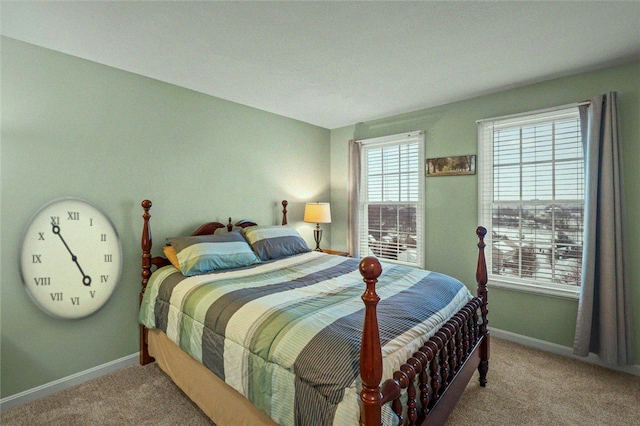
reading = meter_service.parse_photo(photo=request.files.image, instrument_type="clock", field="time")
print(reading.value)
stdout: 4:54
